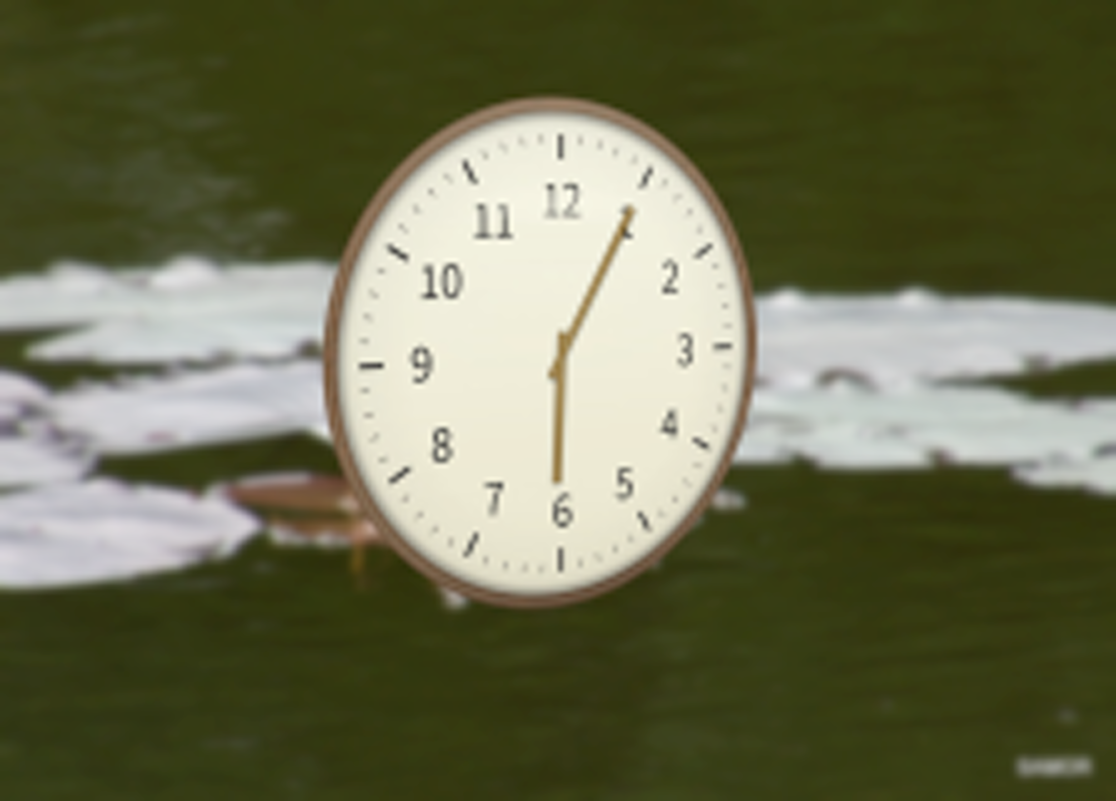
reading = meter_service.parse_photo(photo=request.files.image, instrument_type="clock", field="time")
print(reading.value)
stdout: 6:05
